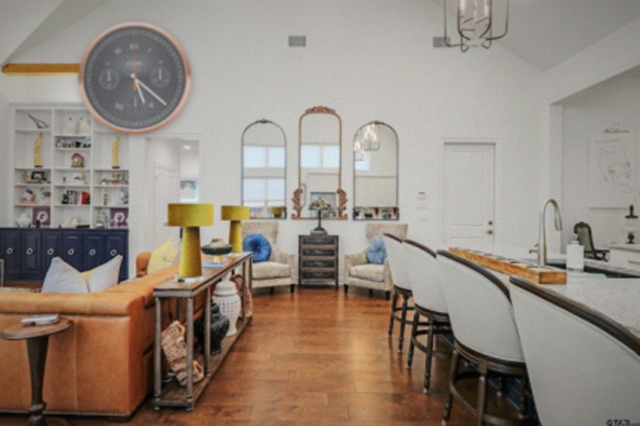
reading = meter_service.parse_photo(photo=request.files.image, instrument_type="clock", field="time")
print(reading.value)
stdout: 5:22
